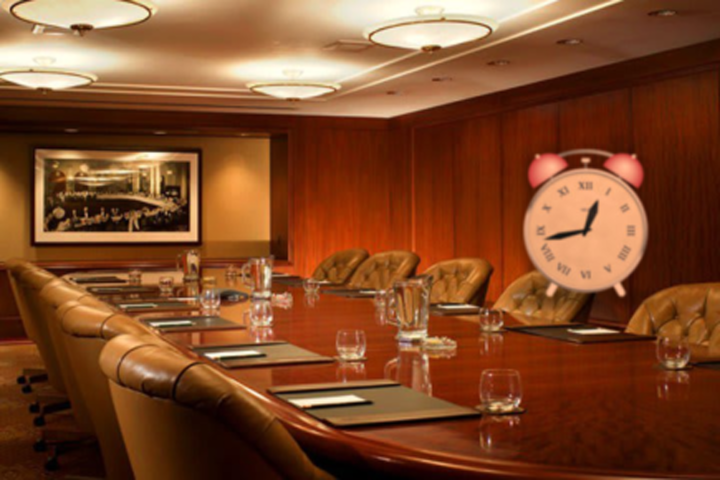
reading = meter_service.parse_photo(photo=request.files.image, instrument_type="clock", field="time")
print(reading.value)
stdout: 12:43
